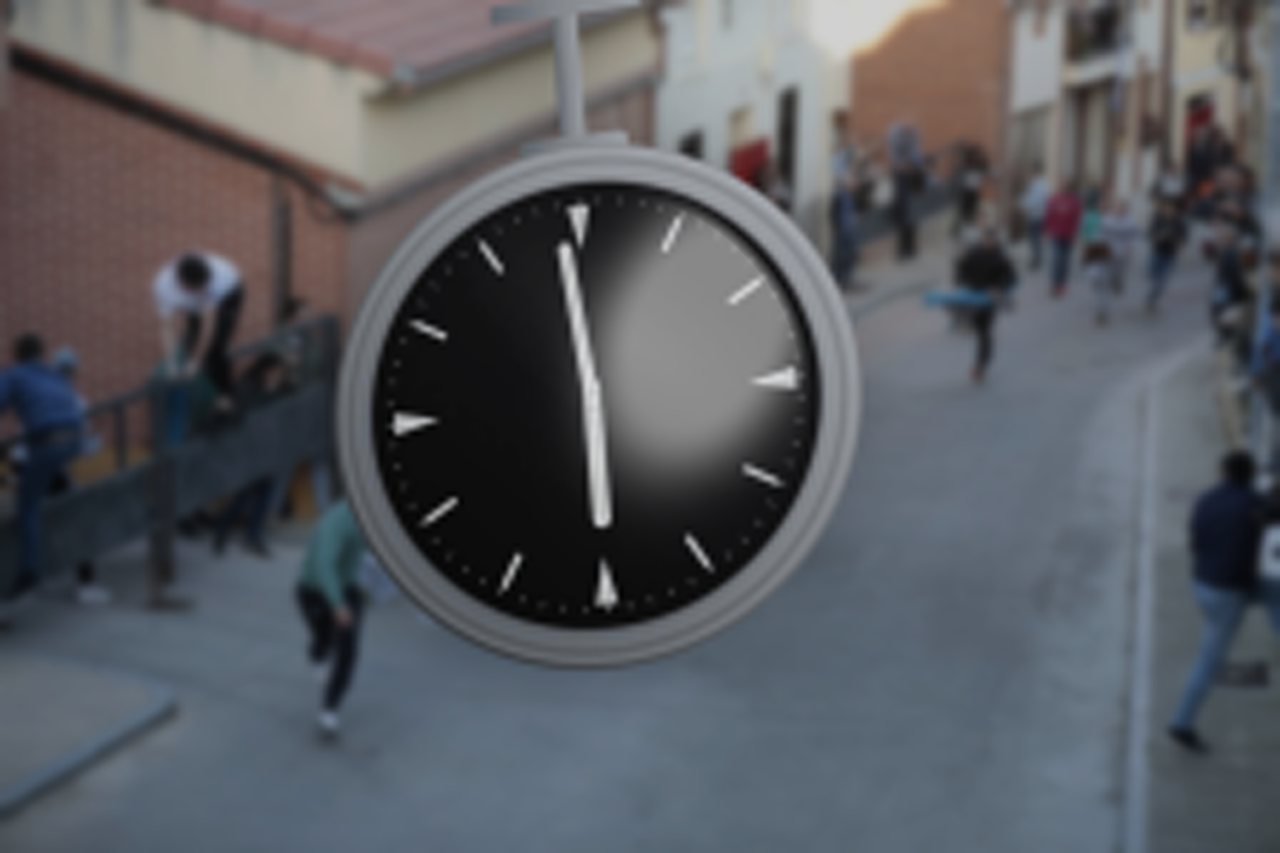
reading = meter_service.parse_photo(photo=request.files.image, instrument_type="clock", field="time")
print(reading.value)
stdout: 5:59
